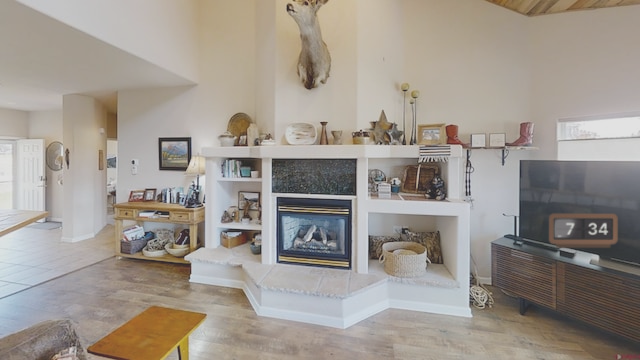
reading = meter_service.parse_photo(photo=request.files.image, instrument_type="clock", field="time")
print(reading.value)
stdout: 7:34
